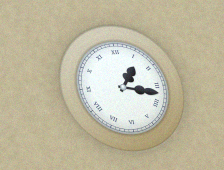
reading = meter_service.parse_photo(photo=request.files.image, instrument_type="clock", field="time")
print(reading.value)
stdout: 1:17
